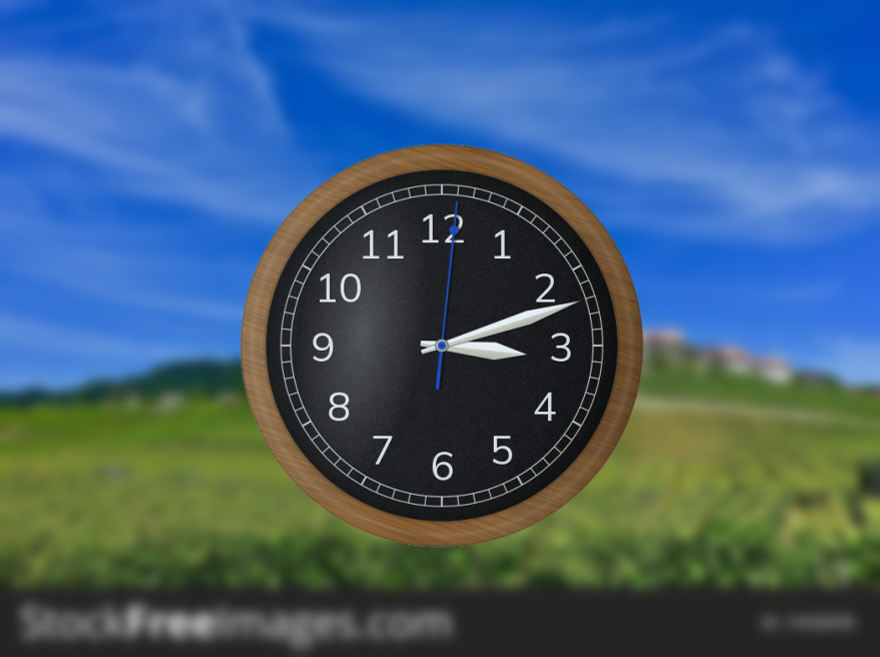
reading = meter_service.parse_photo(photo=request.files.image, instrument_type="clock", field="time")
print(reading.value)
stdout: 3:12:01
